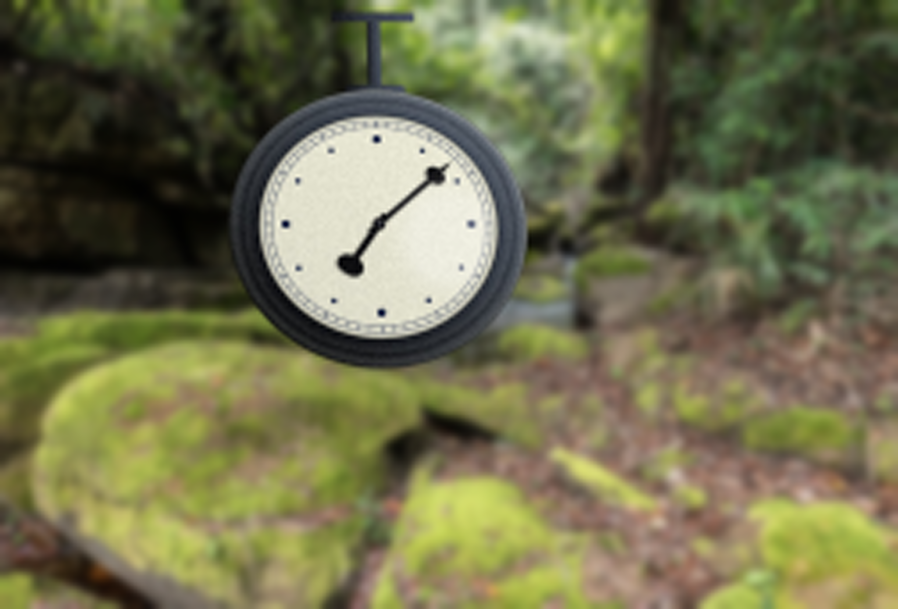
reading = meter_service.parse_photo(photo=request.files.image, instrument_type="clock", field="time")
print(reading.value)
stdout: 7:08
